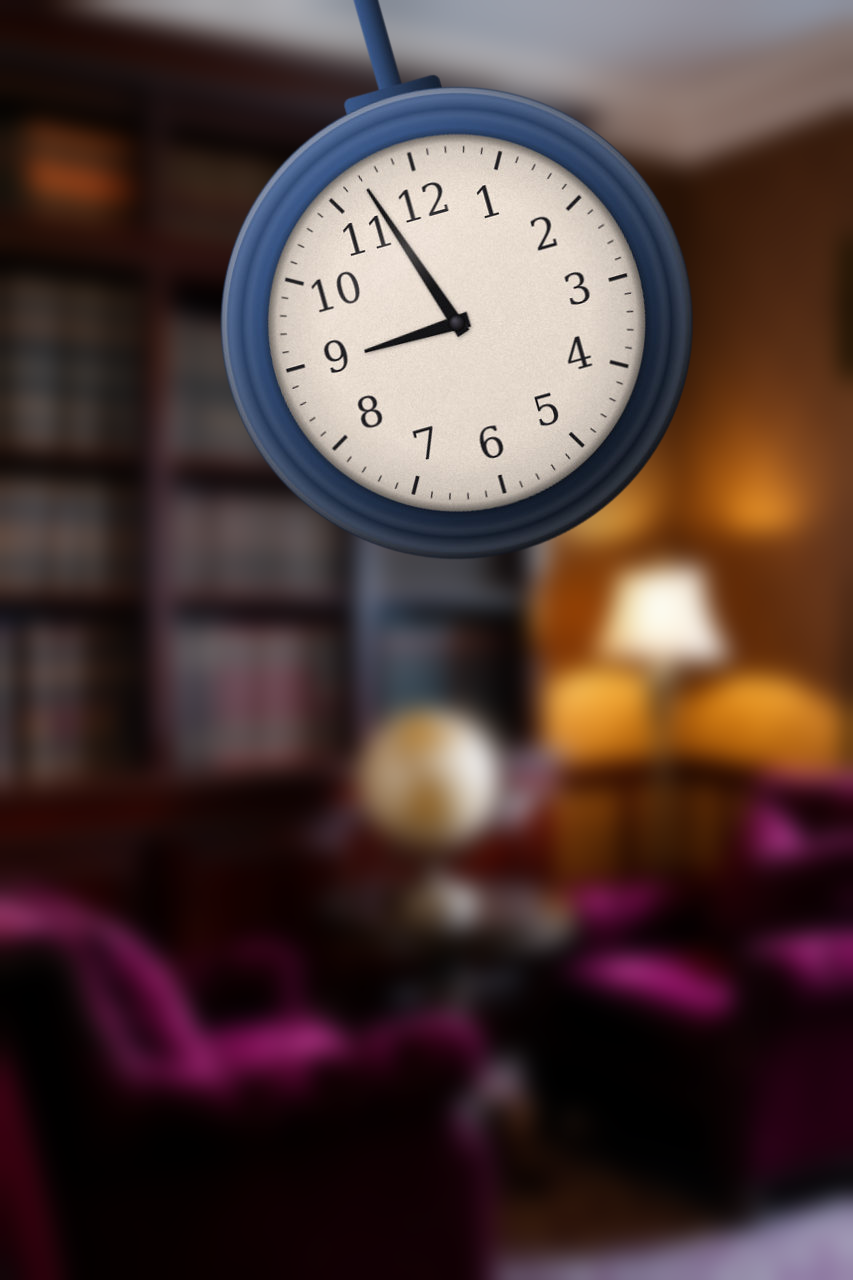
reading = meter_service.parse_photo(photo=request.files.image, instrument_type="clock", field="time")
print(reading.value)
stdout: 8:57
